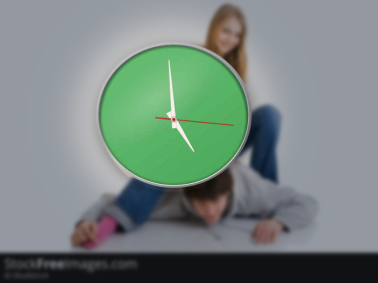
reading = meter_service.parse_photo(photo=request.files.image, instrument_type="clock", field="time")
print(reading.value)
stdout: 4:59:16
